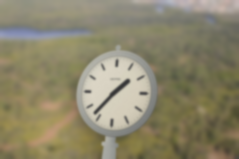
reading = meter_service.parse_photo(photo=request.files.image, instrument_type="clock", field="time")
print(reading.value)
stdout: 1:37
